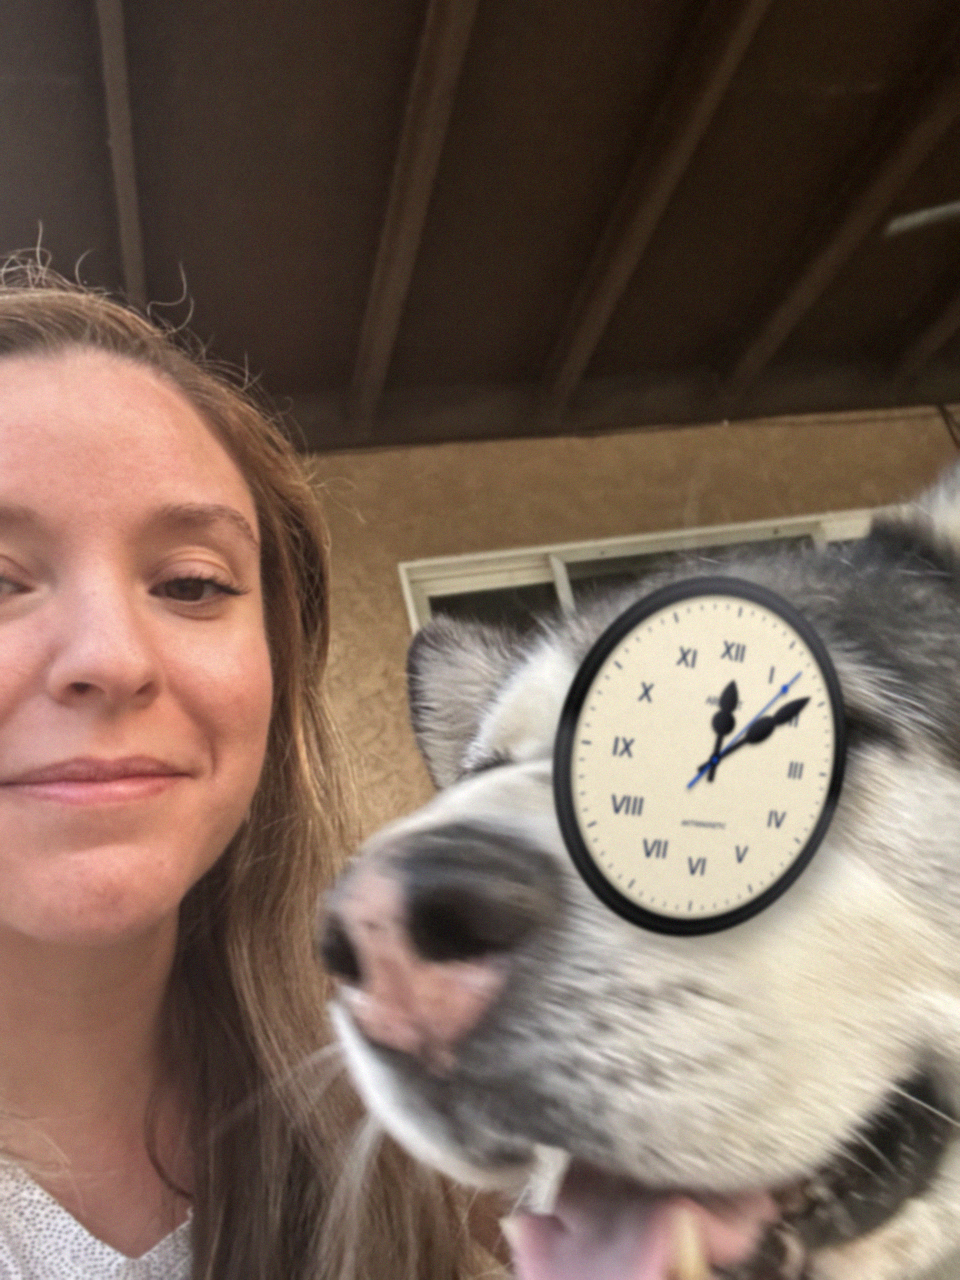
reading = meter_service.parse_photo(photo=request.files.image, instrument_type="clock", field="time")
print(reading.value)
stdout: 12:09:07
